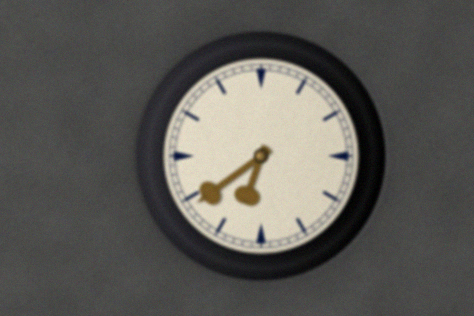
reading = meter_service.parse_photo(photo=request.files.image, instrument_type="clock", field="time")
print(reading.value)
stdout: 6:39
